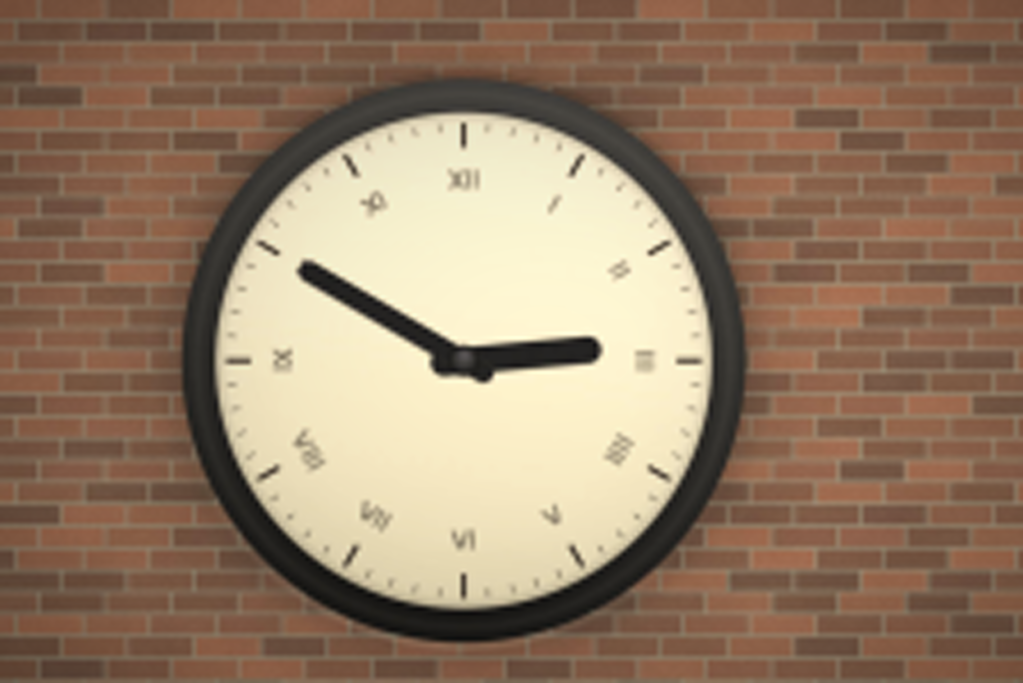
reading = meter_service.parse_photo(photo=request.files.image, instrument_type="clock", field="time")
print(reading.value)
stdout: 2:50
